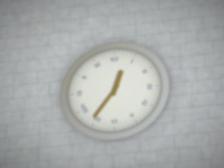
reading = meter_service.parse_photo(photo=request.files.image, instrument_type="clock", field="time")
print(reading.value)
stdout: 12:36
